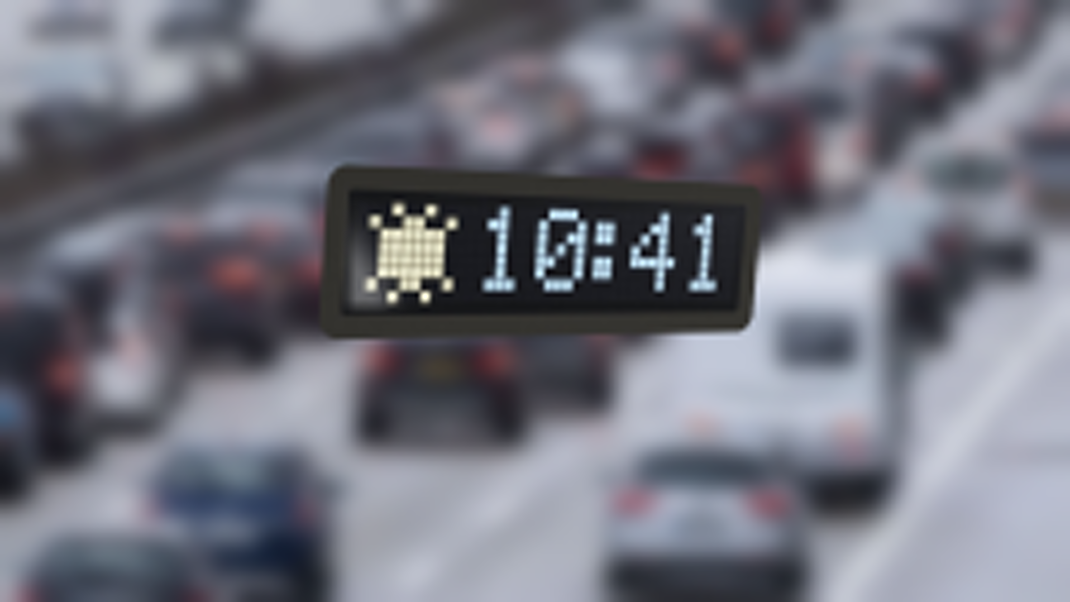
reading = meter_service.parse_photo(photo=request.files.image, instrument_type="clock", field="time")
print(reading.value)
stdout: 10:41
